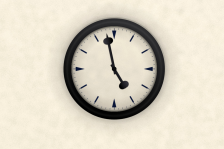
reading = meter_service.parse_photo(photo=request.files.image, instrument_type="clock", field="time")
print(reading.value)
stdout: 4:58
